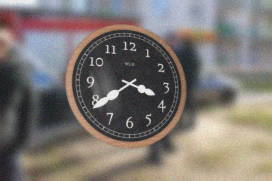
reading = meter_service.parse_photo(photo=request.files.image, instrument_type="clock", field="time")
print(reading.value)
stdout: 3:39
